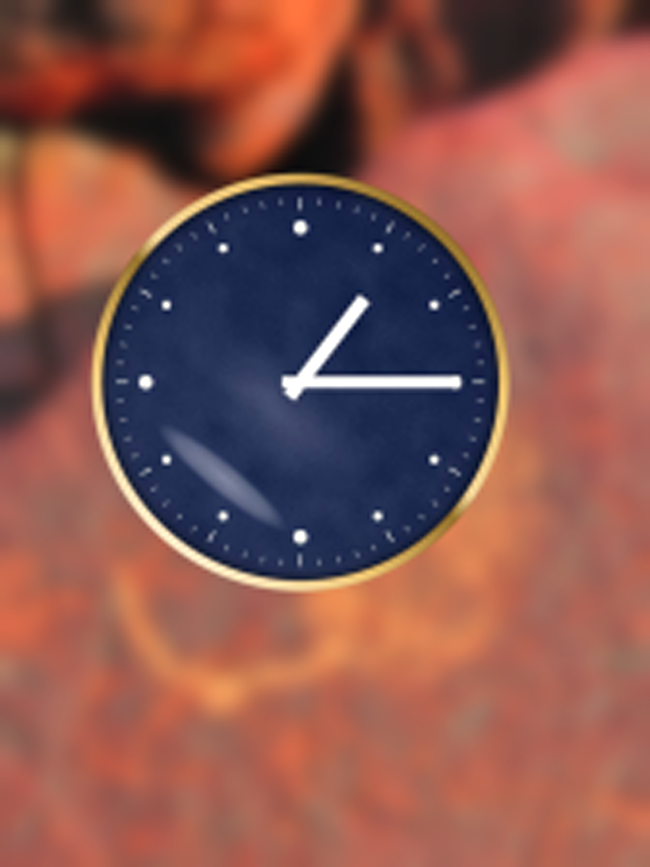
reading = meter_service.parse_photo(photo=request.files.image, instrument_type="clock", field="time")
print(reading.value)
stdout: 1:15
